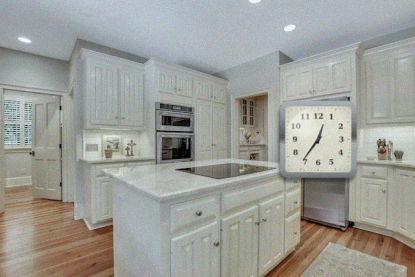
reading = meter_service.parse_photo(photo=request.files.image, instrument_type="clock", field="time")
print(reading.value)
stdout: 12:36
